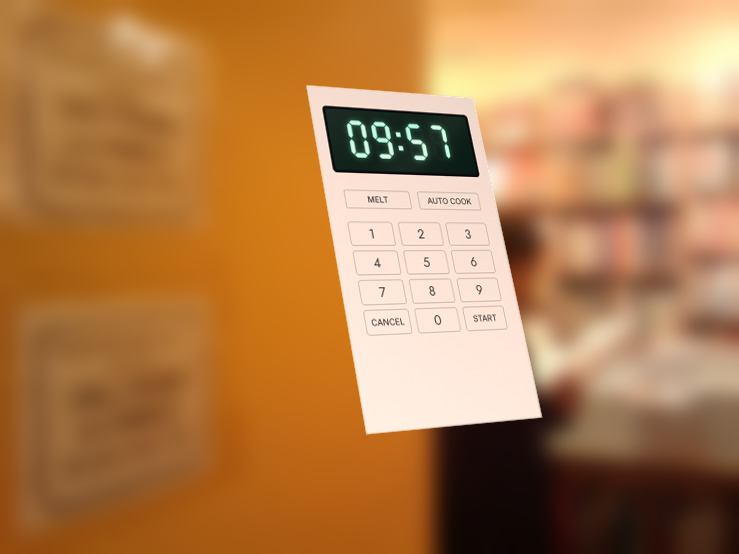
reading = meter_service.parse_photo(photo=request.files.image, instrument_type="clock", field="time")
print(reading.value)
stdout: 9:57
